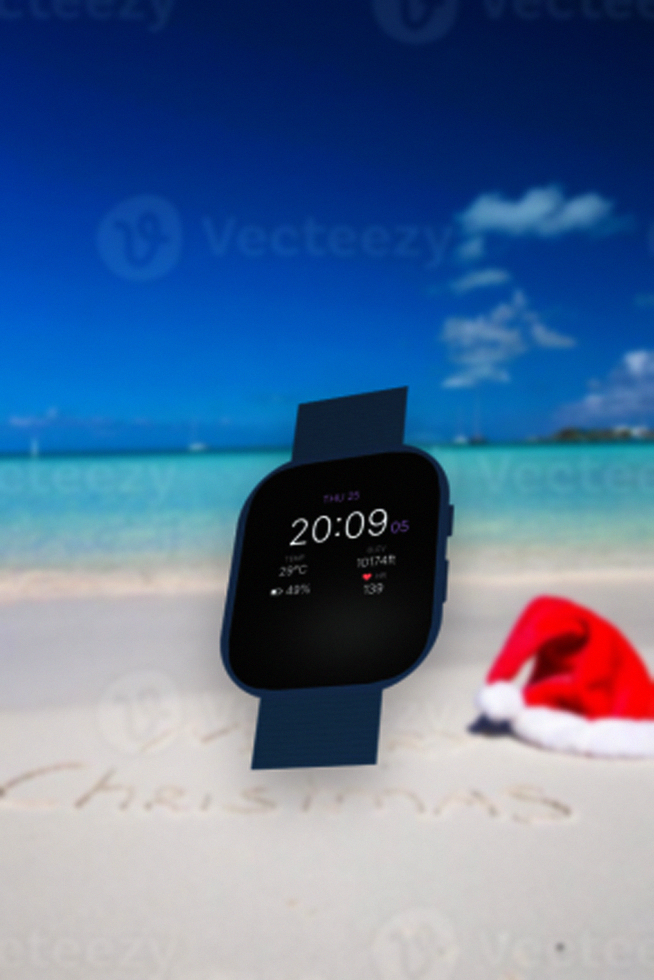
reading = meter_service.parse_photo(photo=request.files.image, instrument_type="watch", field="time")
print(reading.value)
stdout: 20:09
